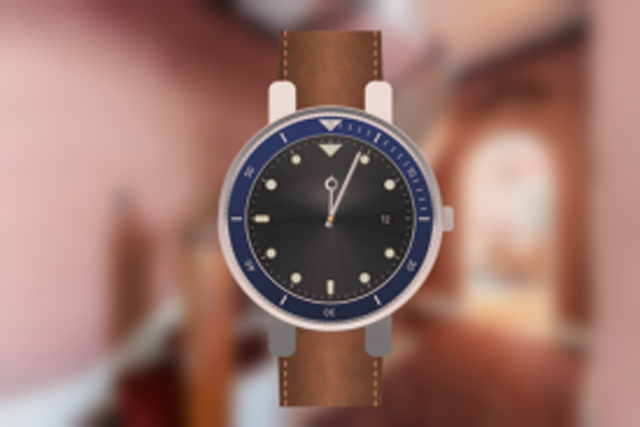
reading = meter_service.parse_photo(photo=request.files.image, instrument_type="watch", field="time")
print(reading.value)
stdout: 12:04
